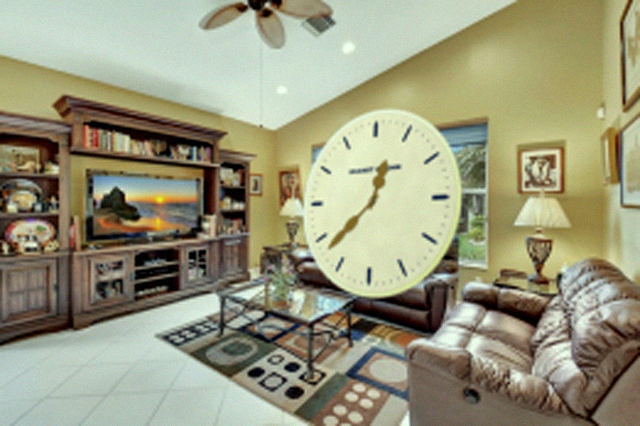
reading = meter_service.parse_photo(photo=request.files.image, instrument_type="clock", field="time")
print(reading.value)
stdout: 12:38
